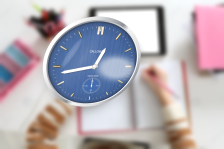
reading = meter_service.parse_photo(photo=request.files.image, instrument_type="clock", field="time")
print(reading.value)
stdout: 12:43
